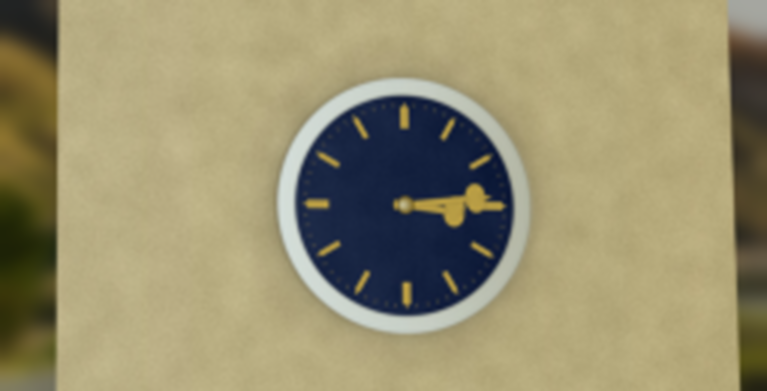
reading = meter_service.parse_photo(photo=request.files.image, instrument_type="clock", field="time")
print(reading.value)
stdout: 3:14
